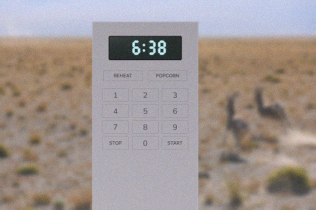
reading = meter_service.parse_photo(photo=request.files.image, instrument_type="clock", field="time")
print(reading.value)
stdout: 6:38
